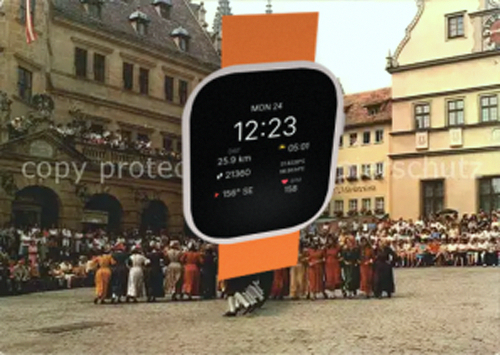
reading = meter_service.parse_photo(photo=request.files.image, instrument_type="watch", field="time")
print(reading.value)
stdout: 12:23
